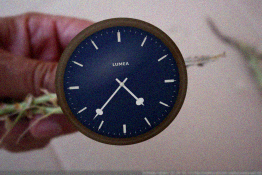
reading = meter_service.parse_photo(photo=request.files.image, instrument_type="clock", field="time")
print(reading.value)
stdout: 4:37
